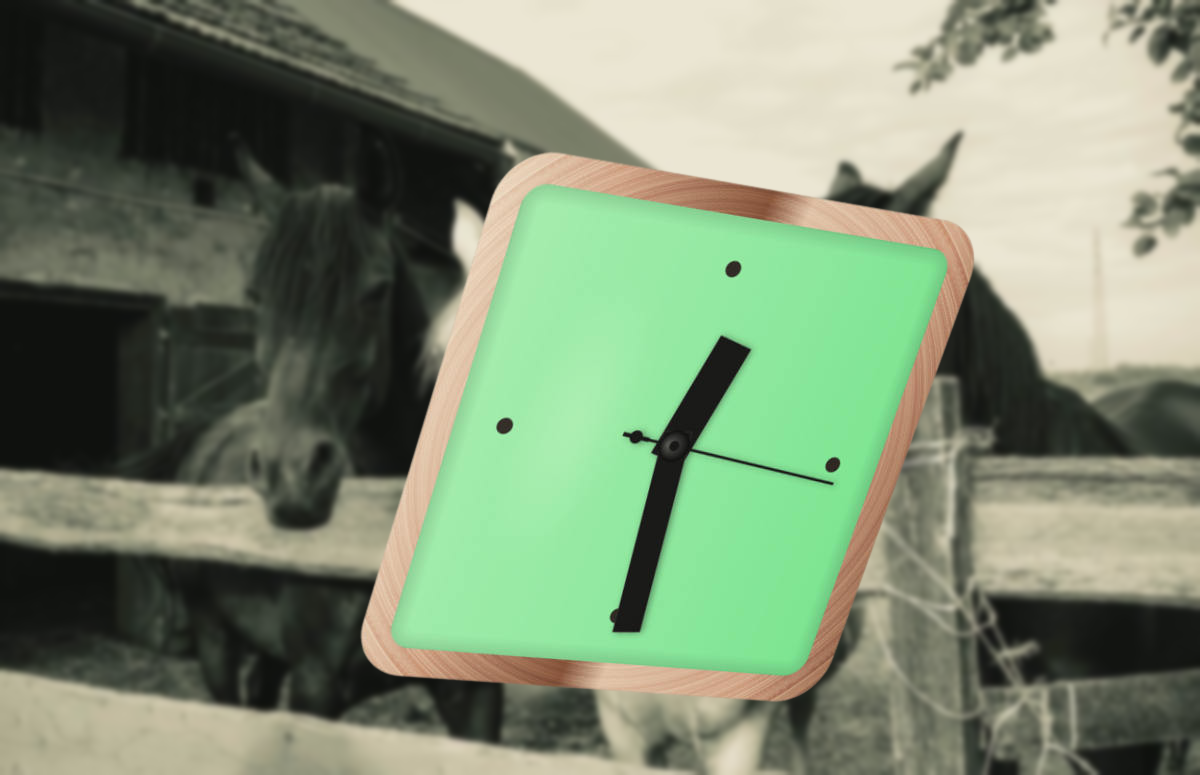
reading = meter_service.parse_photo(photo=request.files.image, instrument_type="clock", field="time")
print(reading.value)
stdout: 12:29:16
